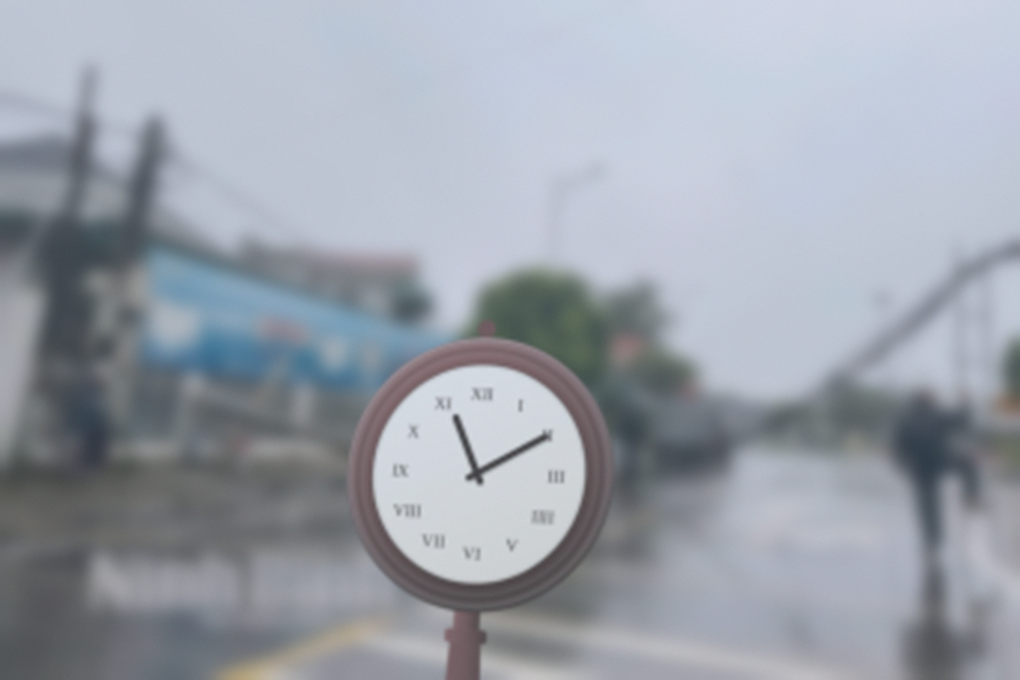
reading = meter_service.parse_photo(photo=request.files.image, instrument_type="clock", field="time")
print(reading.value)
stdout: 11:10
